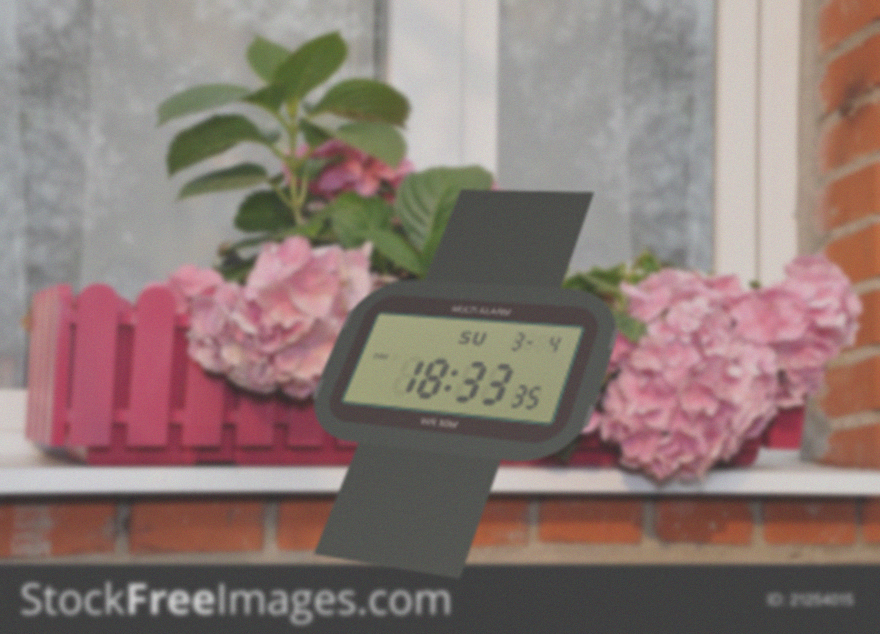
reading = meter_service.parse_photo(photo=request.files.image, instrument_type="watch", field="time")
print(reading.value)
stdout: 18:33:35
